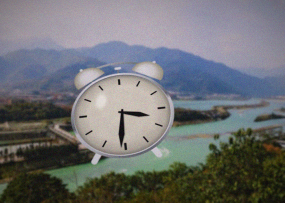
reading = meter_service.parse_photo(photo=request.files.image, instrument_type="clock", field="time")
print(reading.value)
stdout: 3:31
